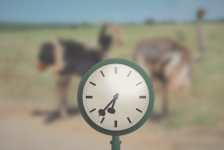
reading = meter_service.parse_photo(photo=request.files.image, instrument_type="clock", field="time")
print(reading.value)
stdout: 6:37
